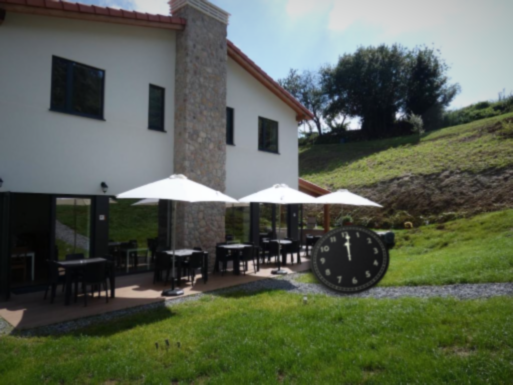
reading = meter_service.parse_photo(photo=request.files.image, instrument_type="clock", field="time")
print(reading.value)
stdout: 12:01
